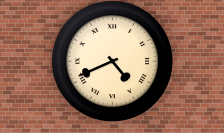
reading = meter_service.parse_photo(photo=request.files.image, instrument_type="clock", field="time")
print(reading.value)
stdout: 4:41
